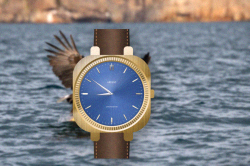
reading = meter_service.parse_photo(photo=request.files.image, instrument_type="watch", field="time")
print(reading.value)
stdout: 8:51
